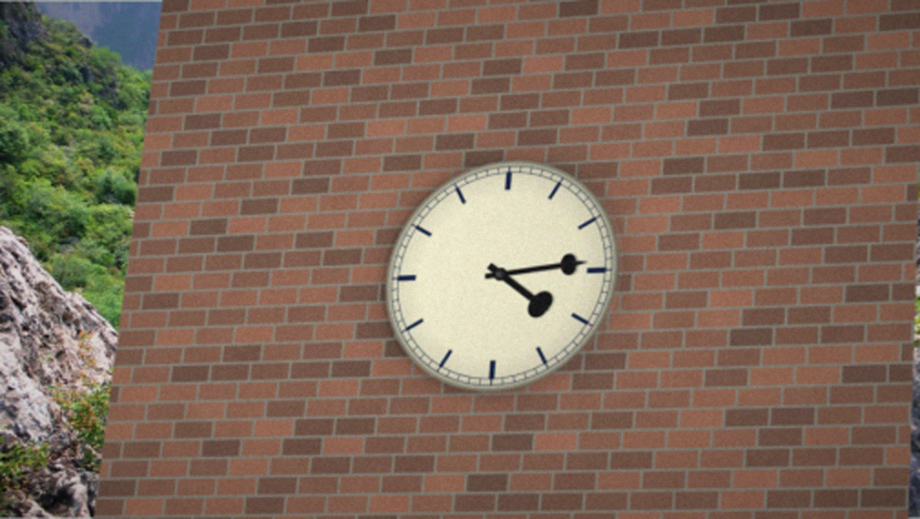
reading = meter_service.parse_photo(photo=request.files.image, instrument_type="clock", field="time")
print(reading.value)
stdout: 4:14
